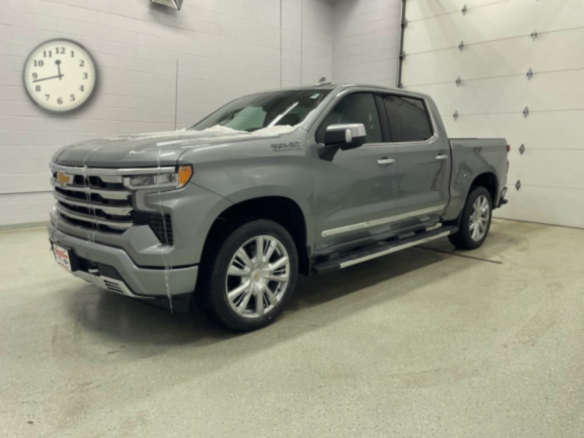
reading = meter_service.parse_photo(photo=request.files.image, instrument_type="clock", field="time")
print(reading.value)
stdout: 11:43
